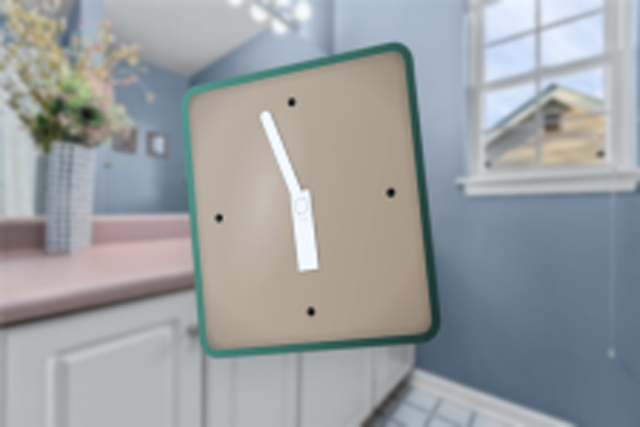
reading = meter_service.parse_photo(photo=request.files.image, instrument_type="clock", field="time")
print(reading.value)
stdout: 5:57
